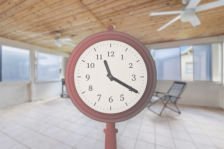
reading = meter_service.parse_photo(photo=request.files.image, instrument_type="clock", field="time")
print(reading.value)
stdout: 11:20
